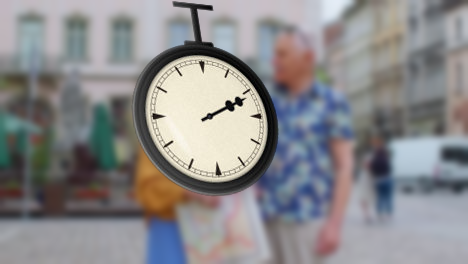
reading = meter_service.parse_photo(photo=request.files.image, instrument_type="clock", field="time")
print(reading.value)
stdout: 2:11
